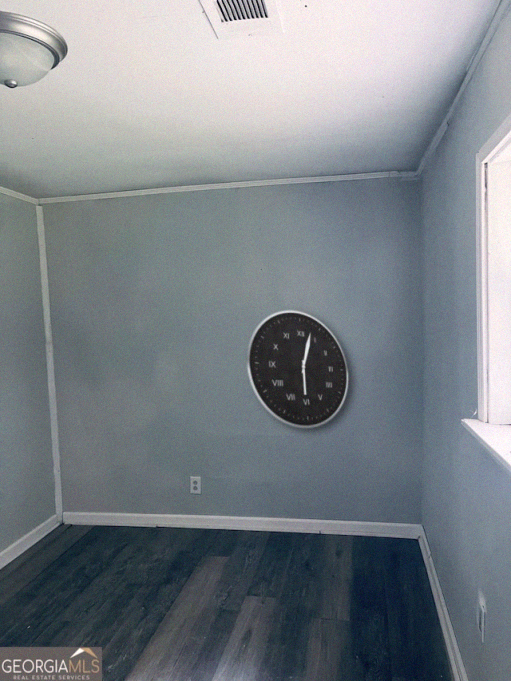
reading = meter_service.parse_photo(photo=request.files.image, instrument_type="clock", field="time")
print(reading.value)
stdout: 6:03
